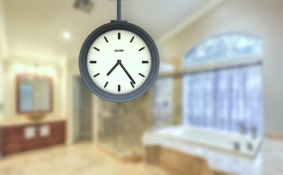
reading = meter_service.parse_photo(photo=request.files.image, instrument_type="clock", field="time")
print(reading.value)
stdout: 7:24
